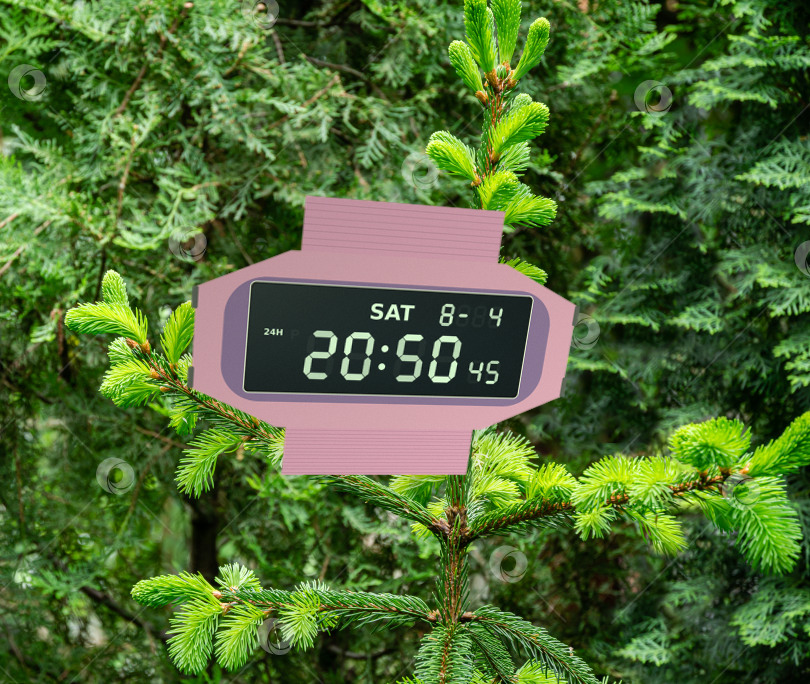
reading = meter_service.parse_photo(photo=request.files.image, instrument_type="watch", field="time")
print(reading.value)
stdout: 20:50:45
